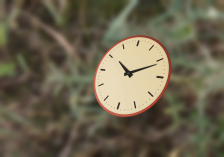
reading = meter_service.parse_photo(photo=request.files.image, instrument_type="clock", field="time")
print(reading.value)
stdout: 10:11
